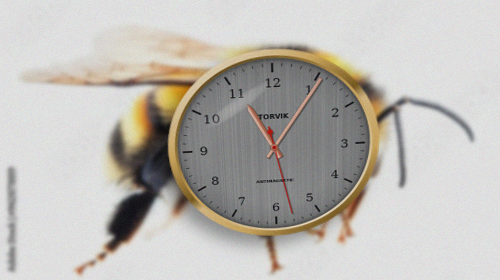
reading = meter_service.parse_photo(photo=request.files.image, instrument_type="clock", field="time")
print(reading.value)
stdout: 11:05:28
